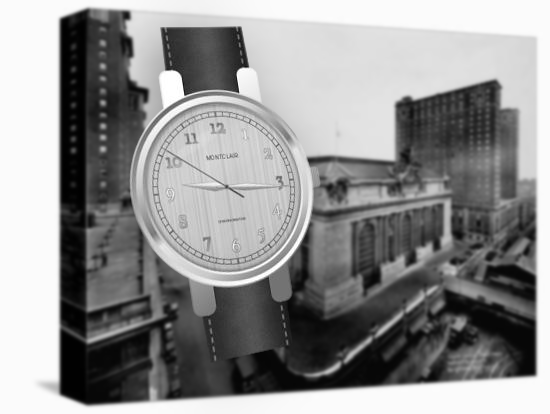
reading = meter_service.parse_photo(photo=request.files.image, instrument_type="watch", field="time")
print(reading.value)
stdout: 9:15:51
